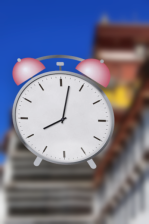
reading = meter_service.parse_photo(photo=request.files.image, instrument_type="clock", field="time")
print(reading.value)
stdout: 8:02
